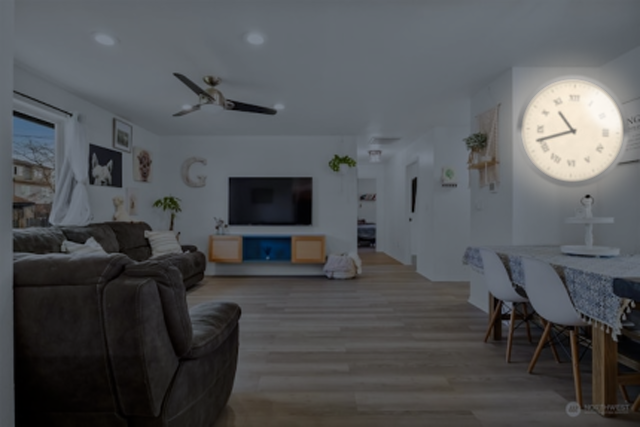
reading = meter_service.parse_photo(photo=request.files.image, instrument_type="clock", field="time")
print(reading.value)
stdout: 10:42
